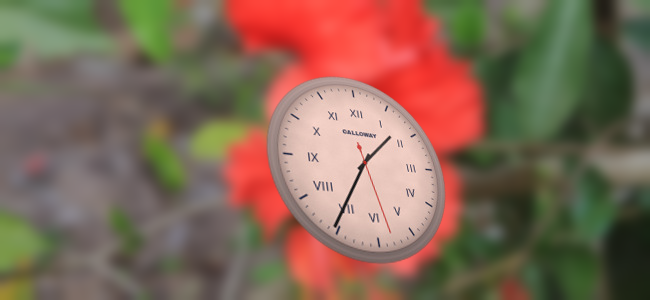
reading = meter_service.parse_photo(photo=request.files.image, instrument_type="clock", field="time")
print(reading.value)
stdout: 1:35:28
